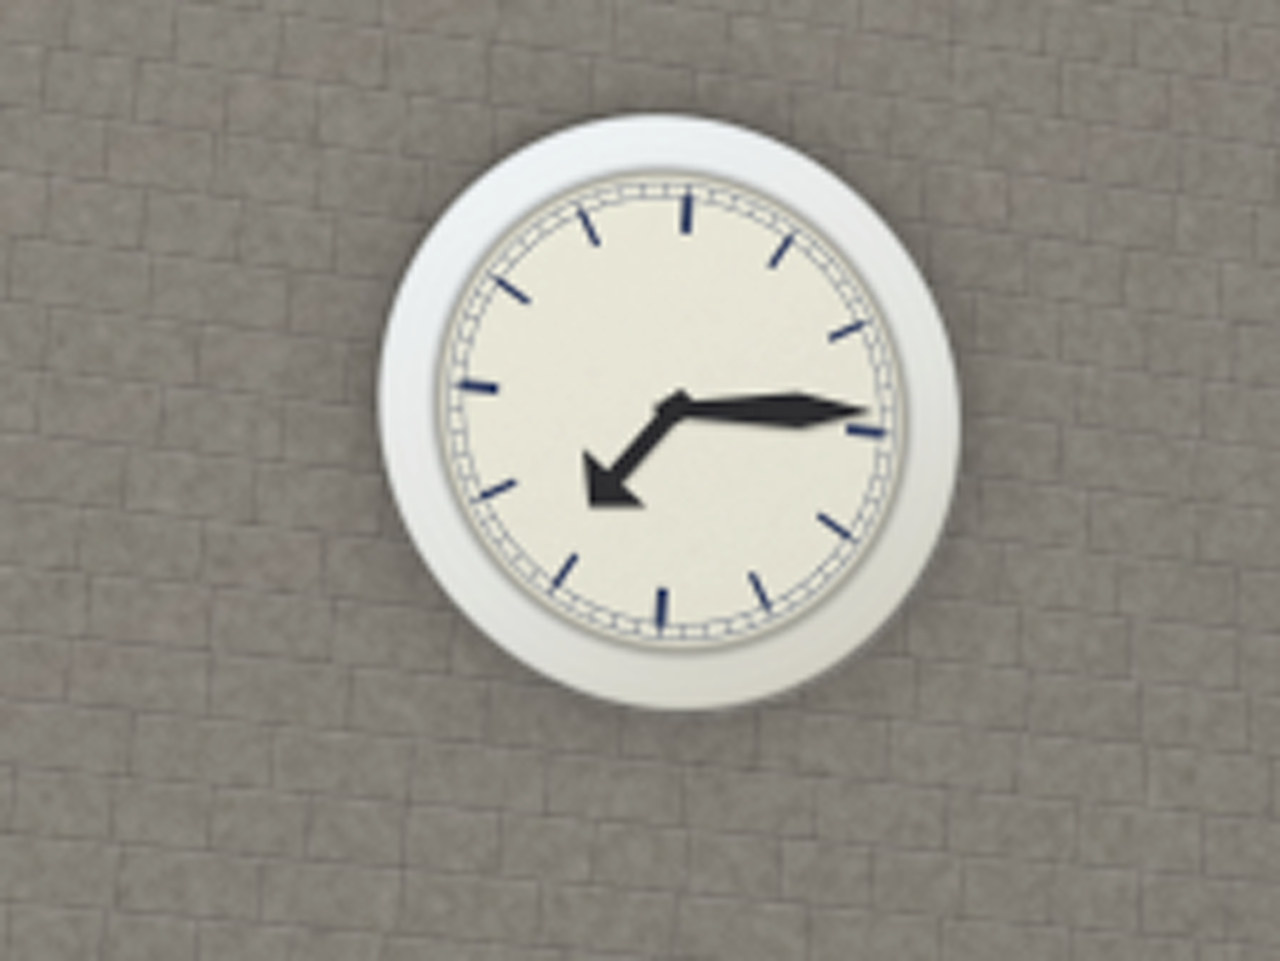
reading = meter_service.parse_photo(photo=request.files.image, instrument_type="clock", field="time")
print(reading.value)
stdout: 7:14
